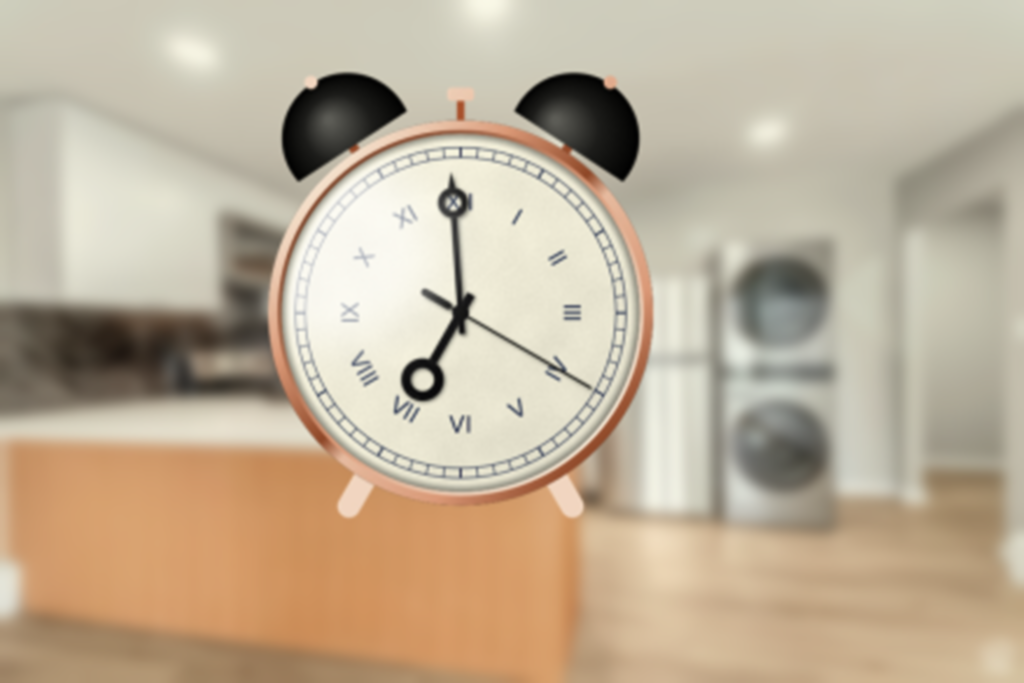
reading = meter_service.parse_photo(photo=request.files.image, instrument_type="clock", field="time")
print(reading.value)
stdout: 6:59:20
